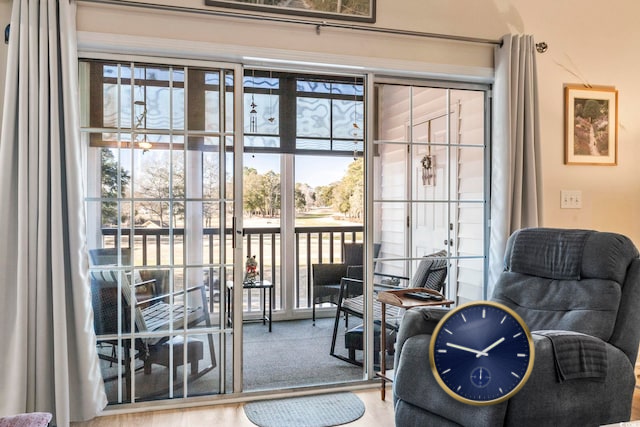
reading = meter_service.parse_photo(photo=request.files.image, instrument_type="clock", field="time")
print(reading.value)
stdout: 1:47
